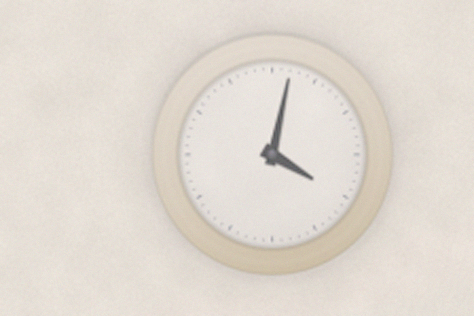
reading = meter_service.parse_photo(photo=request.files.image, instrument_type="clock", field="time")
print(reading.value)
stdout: 4:02
